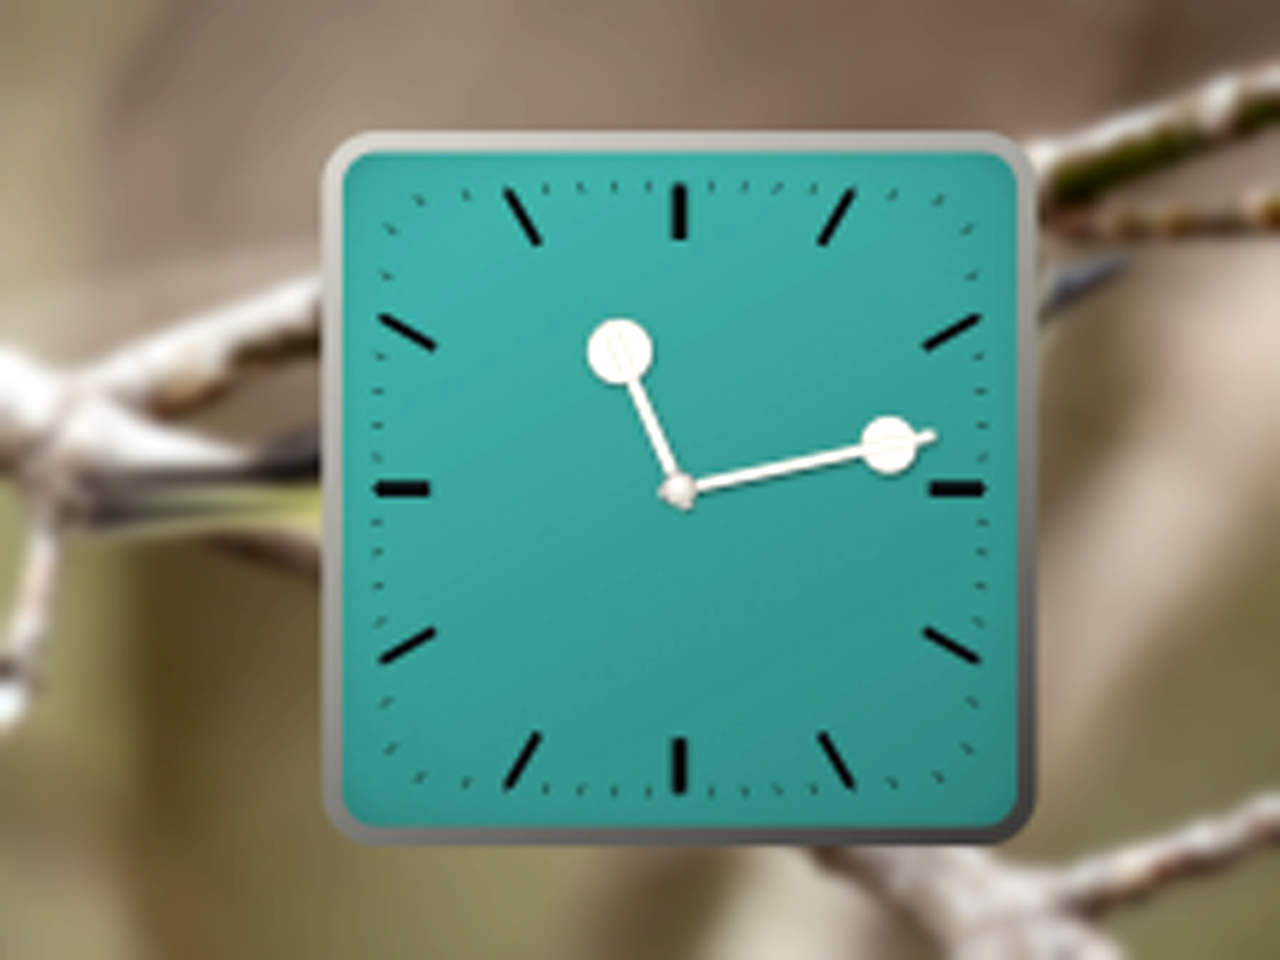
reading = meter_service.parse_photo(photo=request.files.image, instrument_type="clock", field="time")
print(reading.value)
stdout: 11:13
